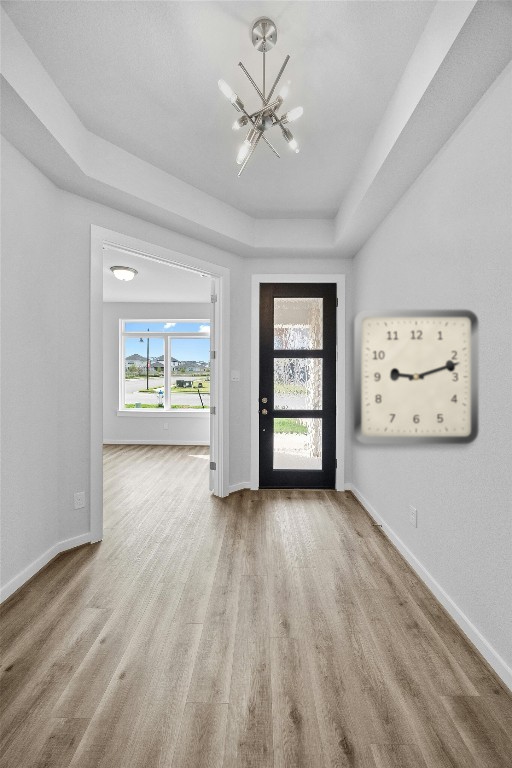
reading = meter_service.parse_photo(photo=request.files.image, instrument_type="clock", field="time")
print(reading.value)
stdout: 9:12
